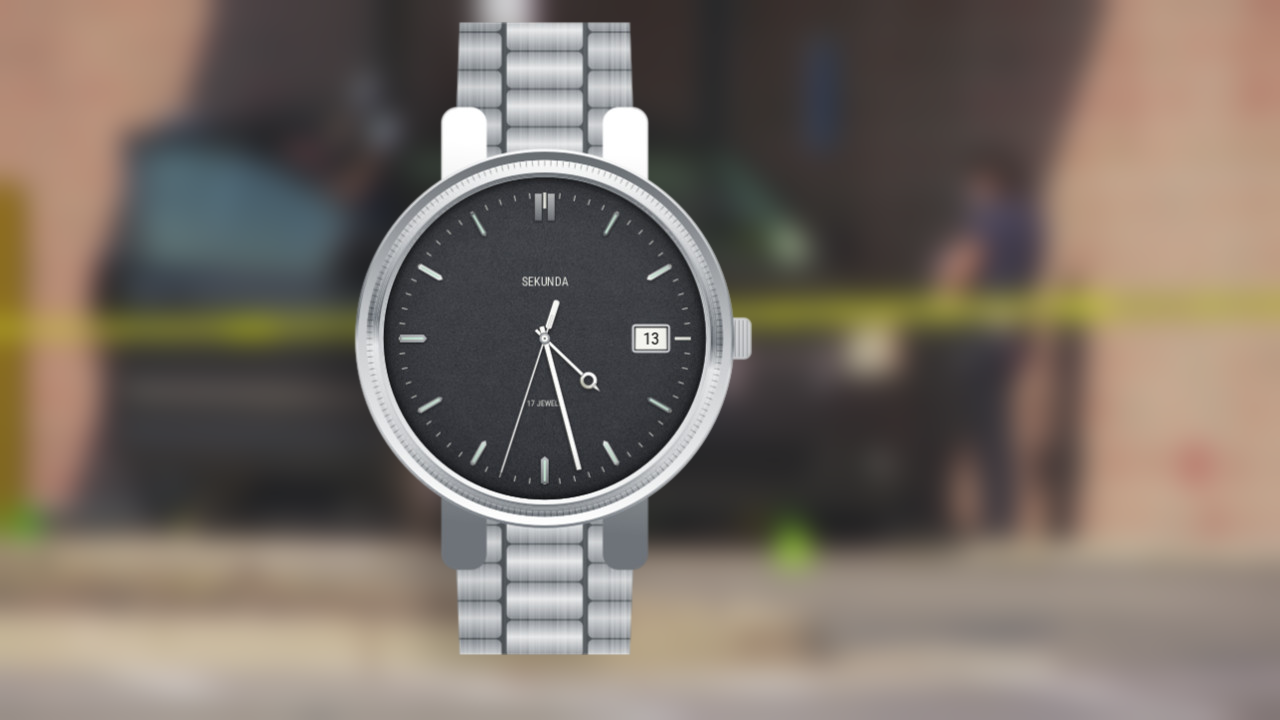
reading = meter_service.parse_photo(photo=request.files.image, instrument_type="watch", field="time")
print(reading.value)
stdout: 4:27:33
